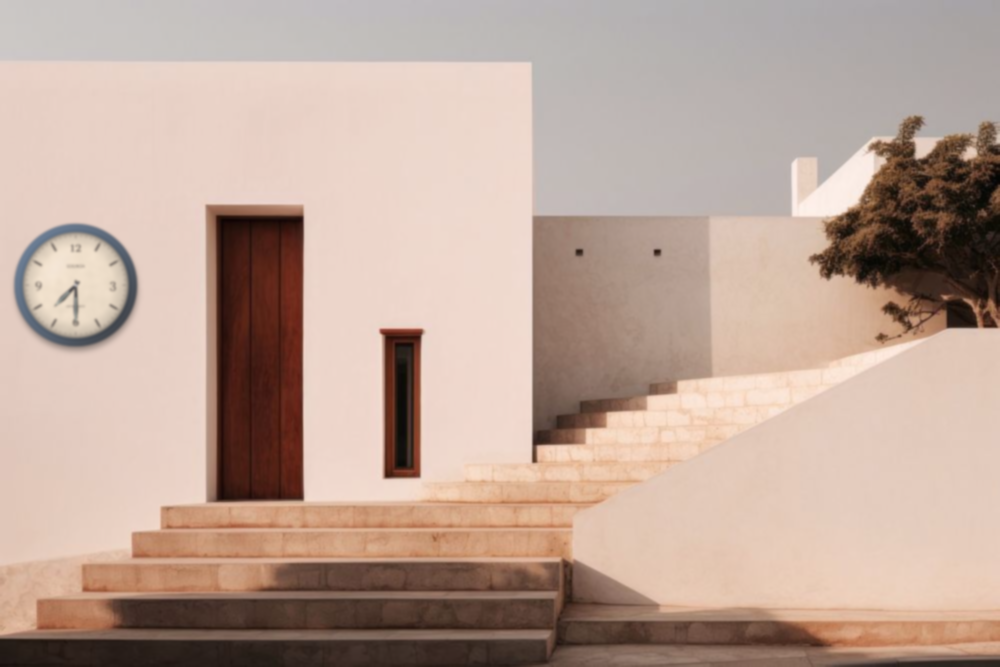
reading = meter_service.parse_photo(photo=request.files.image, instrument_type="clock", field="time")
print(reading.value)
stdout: 7:30
